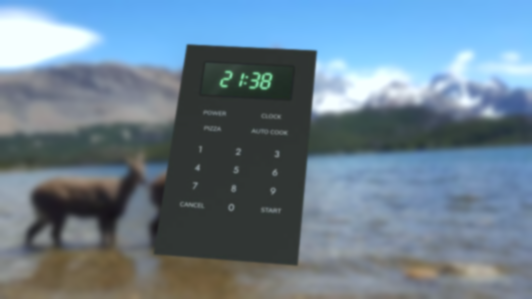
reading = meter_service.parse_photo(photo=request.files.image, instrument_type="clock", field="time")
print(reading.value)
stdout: 21:38
